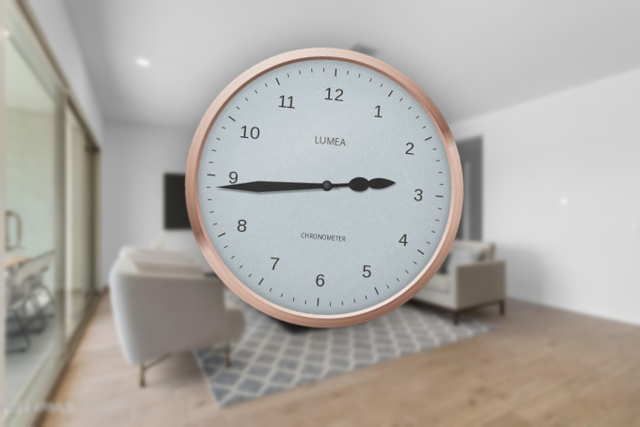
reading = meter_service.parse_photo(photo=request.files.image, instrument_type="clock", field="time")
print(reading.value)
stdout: 2:44
